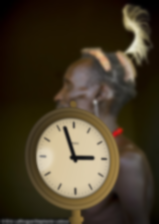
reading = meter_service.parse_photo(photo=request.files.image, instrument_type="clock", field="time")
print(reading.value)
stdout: 2:57
